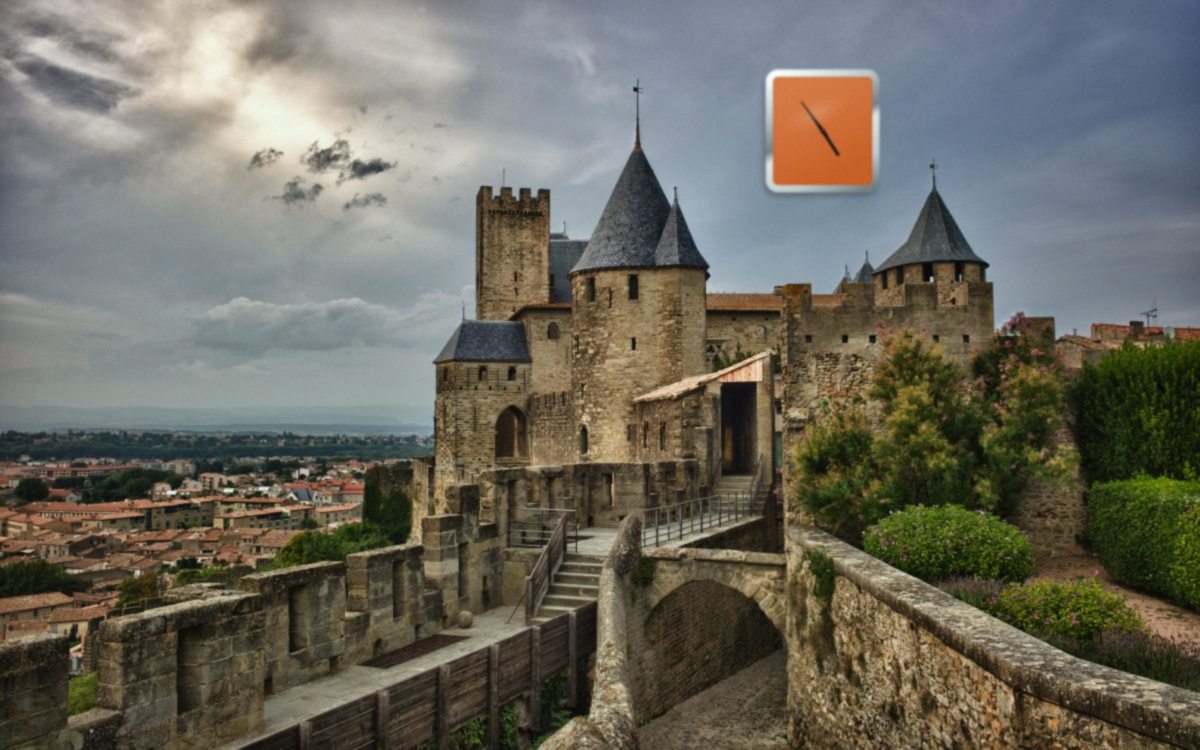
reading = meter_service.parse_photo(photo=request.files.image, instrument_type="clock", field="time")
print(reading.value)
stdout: 4:54
